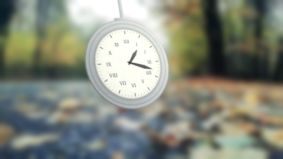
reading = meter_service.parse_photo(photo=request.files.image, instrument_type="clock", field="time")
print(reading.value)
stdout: 1:18
